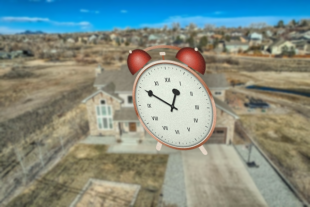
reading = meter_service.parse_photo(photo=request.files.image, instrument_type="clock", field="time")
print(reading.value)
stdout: 12:50
